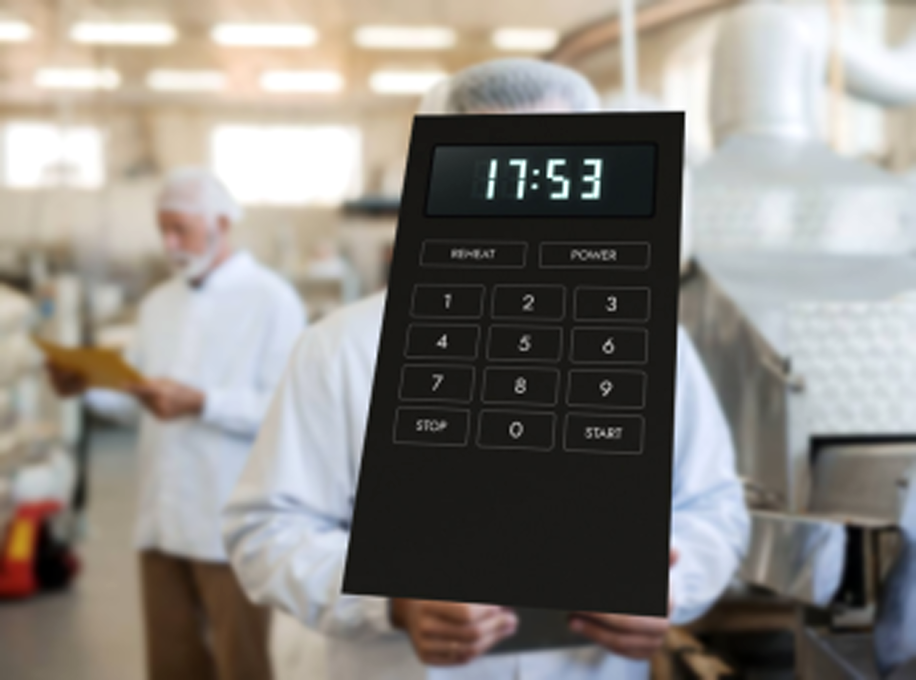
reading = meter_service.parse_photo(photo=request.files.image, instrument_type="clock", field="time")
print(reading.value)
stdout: 17:53
